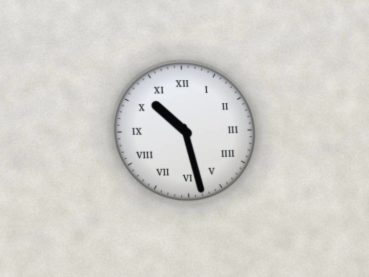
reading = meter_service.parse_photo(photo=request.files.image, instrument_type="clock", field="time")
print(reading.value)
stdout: 10:28
